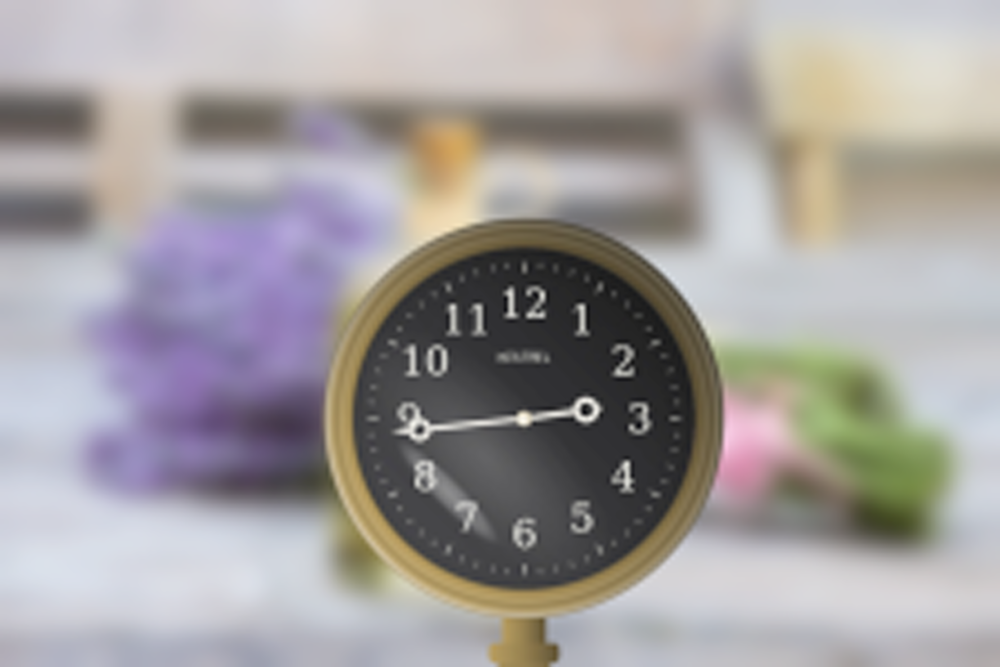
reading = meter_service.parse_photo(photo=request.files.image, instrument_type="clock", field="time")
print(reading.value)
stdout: 2:44
